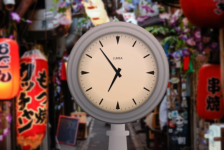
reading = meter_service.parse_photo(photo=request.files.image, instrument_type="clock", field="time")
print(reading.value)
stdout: 6:54
